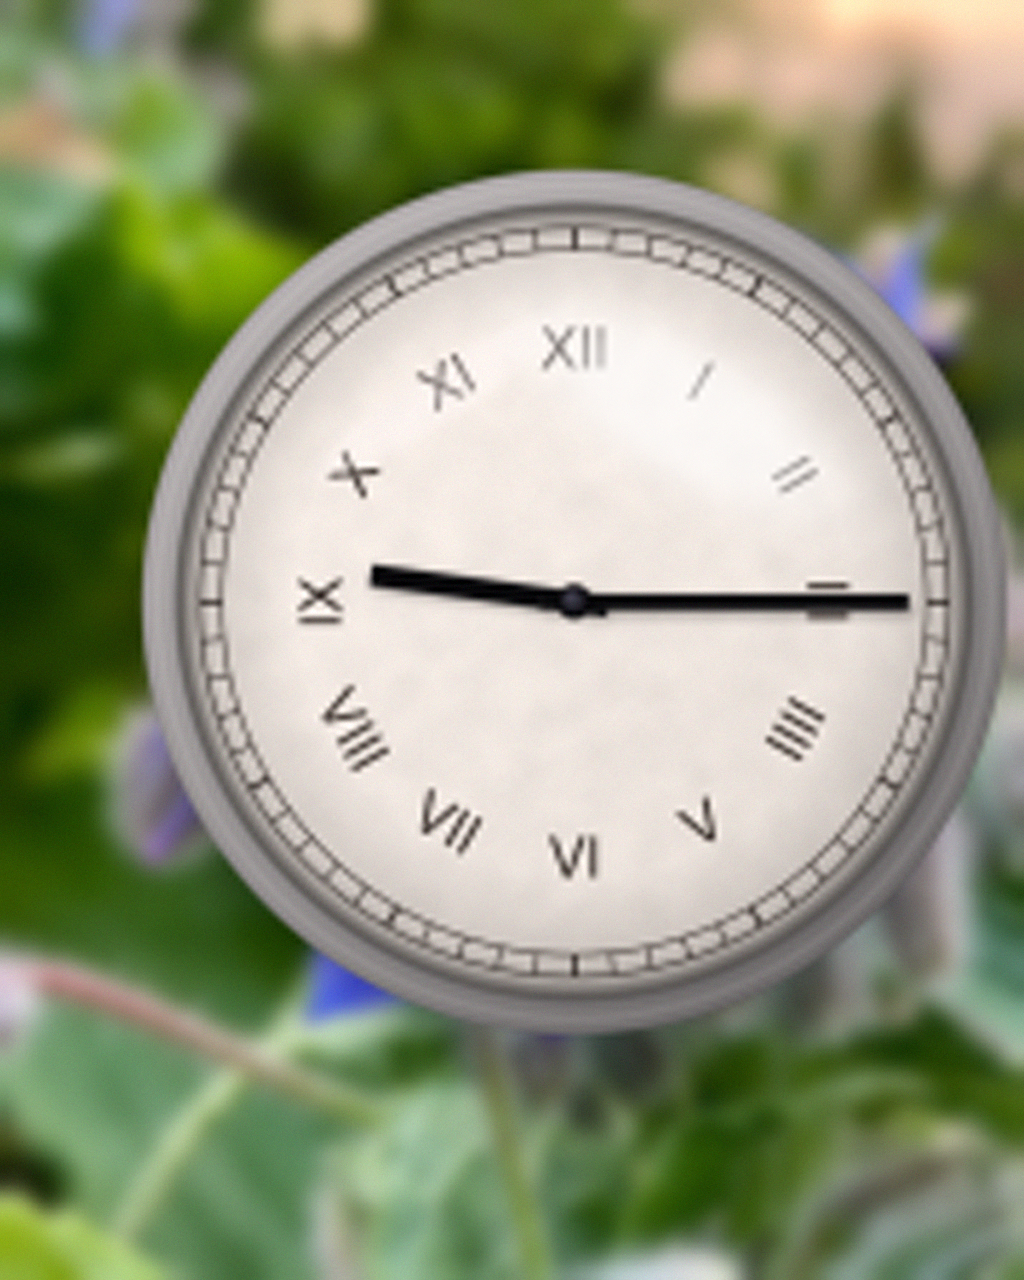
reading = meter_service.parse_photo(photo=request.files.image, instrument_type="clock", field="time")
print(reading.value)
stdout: 9:15
